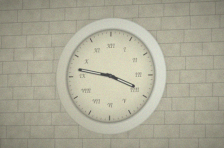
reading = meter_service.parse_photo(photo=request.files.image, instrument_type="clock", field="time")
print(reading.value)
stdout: 3:47
